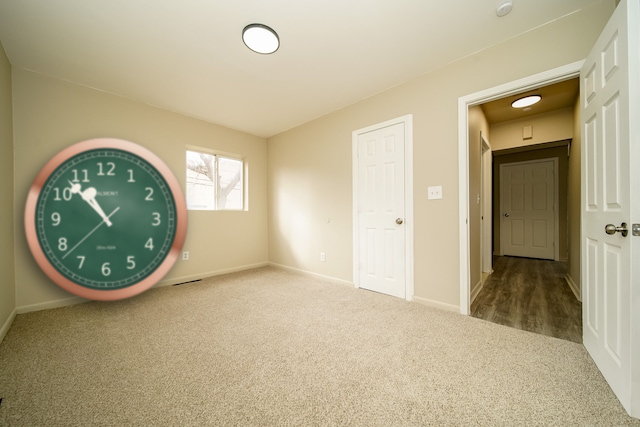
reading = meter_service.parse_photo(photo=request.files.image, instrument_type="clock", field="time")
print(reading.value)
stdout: 10:52:38
